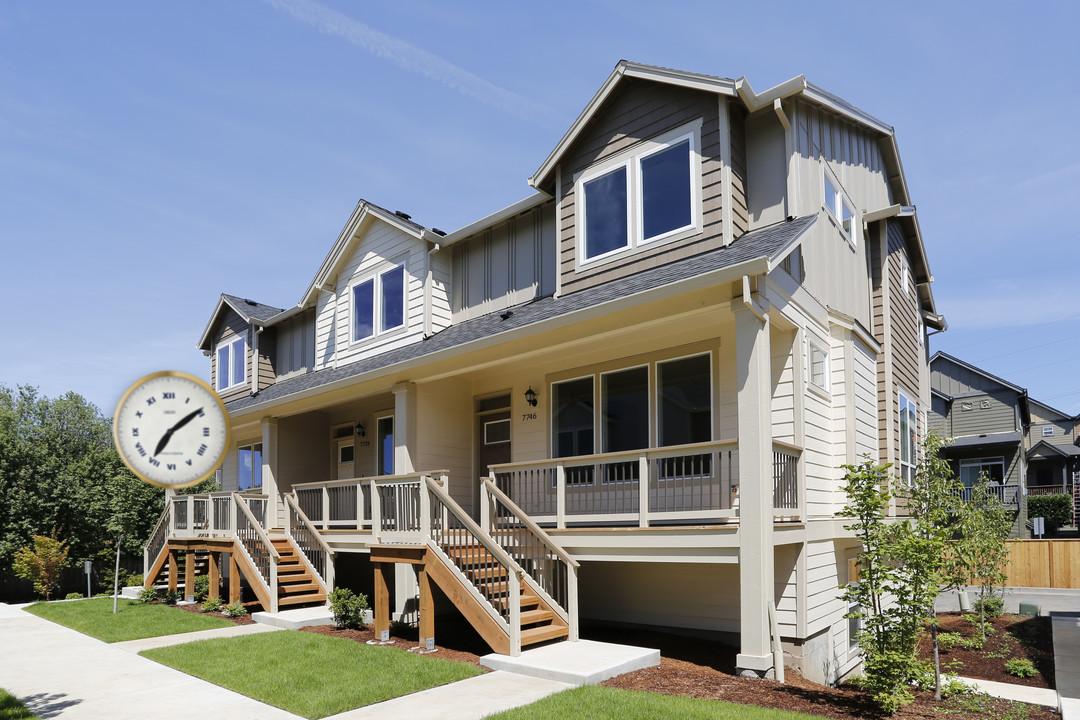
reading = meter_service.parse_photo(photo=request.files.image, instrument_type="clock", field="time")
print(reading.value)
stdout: 7:09
